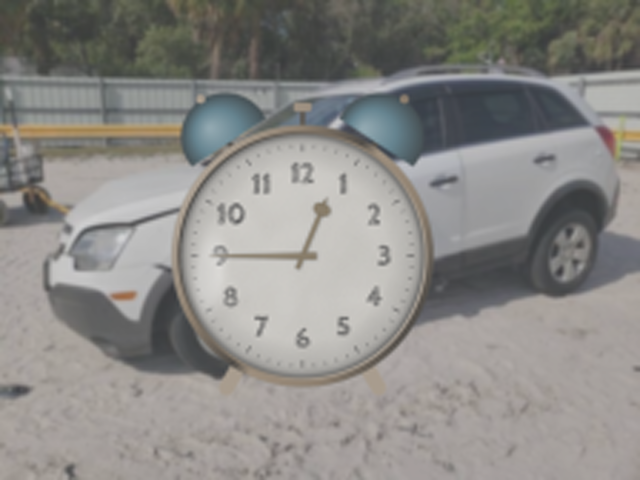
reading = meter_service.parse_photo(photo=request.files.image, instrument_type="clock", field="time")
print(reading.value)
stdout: 12:45
